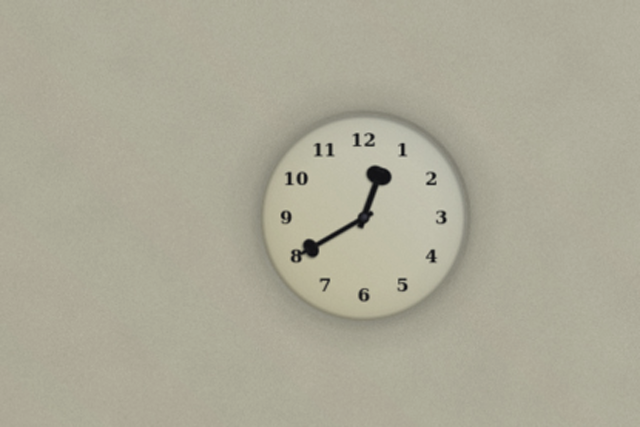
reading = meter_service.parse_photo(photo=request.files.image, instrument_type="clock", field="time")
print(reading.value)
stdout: 12:40
